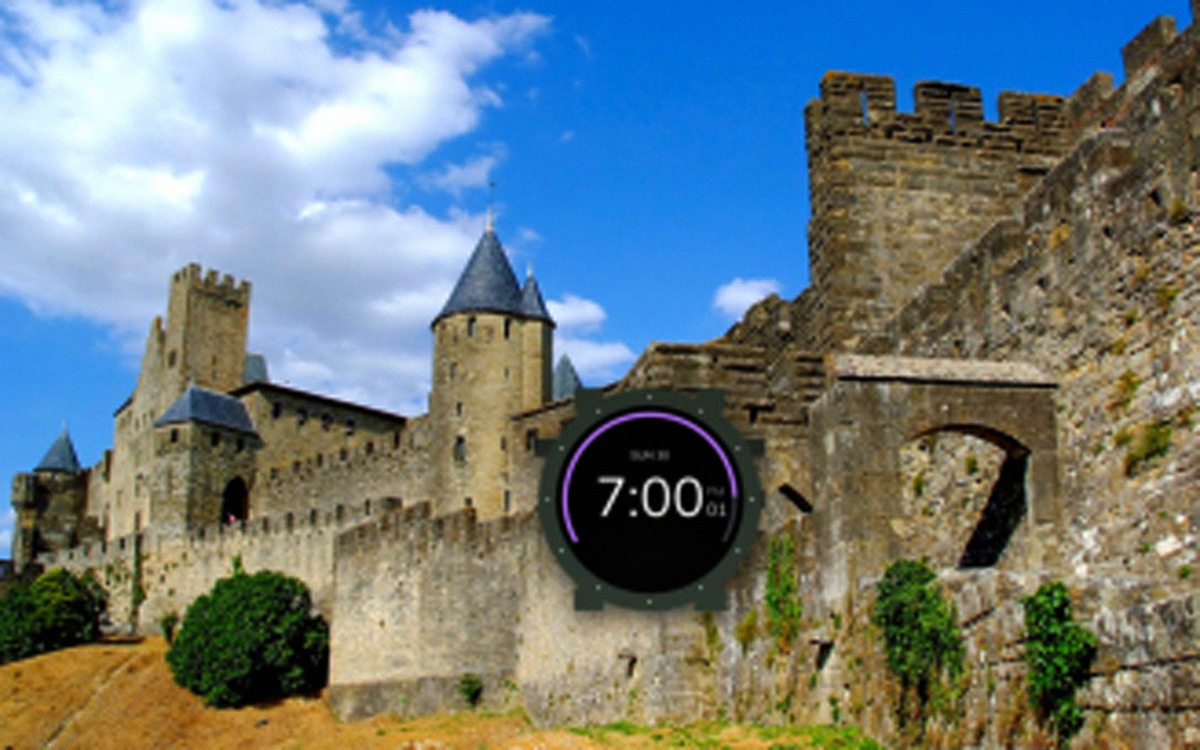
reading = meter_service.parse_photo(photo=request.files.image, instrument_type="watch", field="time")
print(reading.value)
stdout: 7:00
